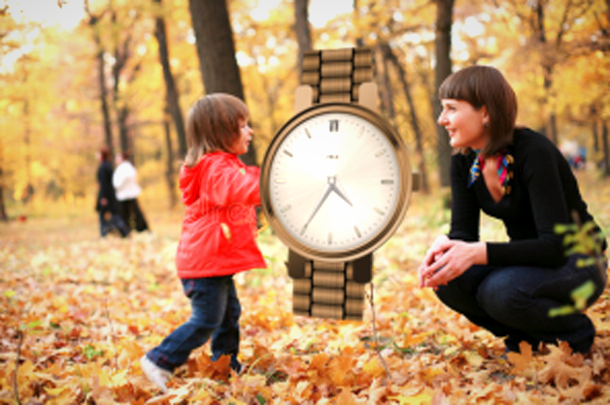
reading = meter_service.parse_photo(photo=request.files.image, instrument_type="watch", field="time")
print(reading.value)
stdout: 4:35
